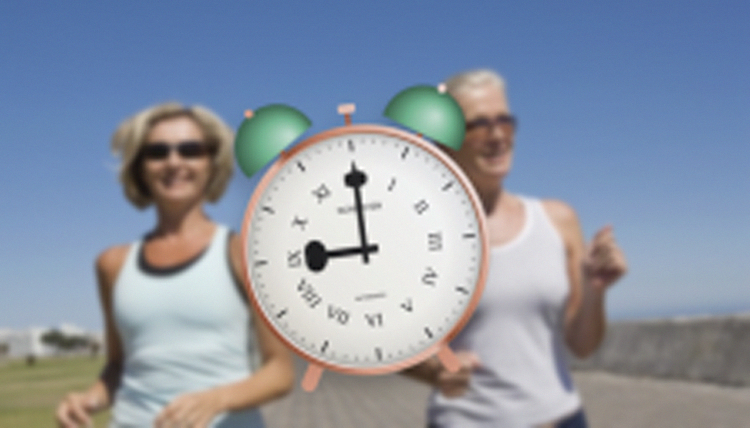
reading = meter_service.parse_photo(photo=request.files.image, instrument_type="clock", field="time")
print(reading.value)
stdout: 9:00
